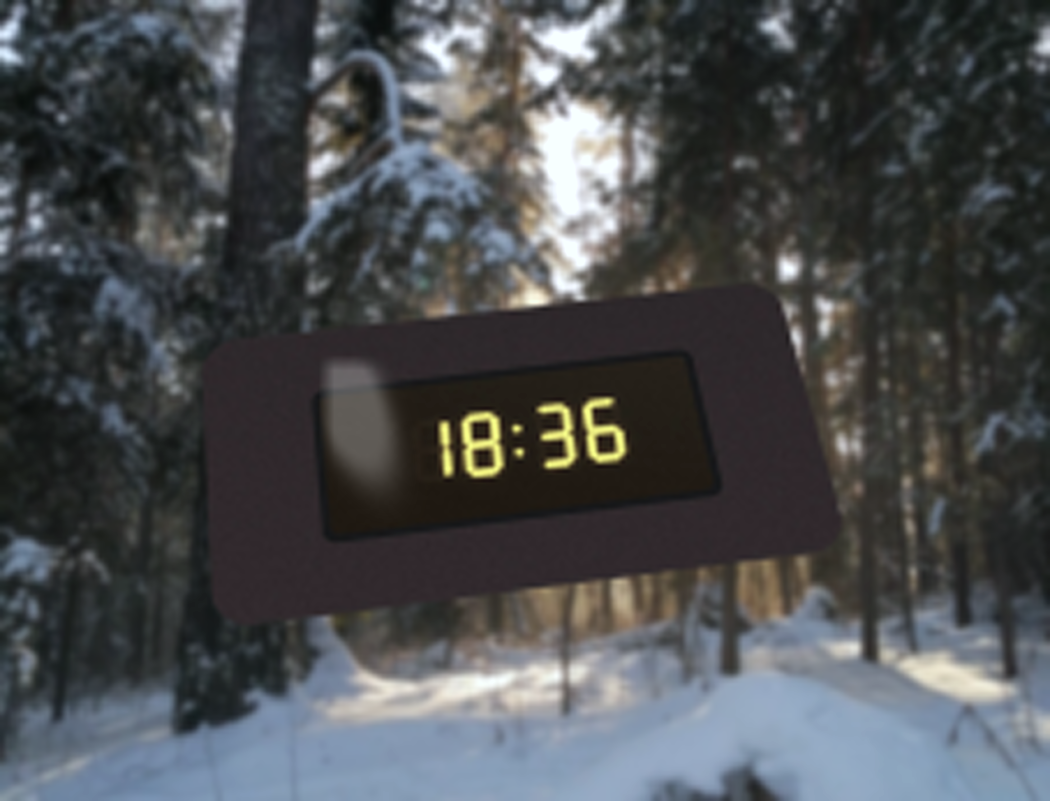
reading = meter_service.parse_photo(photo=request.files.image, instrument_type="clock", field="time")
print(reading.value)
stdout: 18:36
